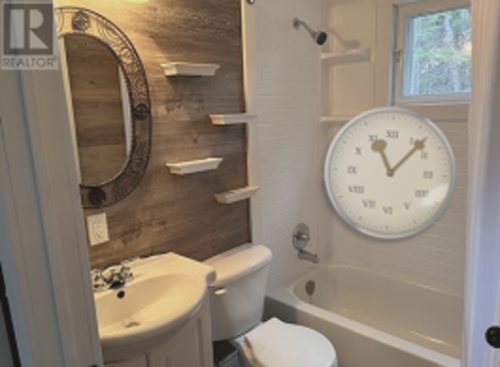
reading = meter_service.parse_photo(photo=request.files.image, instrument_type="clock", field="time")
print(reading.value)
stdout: 11:07
